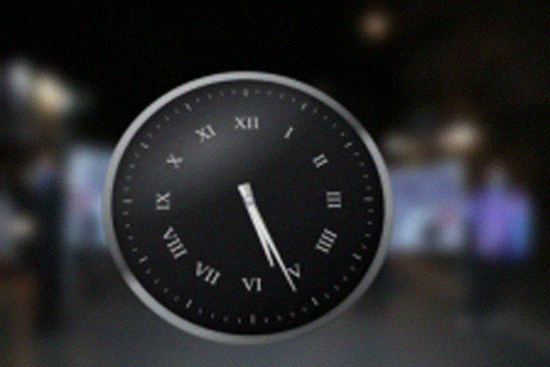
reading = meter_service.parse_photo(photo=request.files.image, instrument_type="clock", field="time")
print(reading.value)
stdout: 5:26
